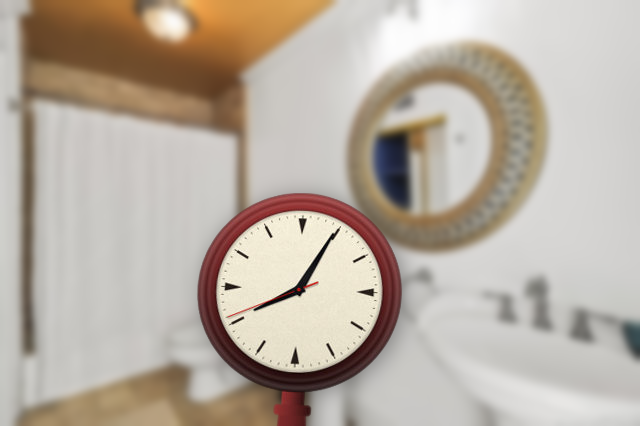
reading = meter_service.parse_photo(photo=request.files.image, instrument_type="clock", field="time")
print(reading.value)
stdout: 8:04:41
